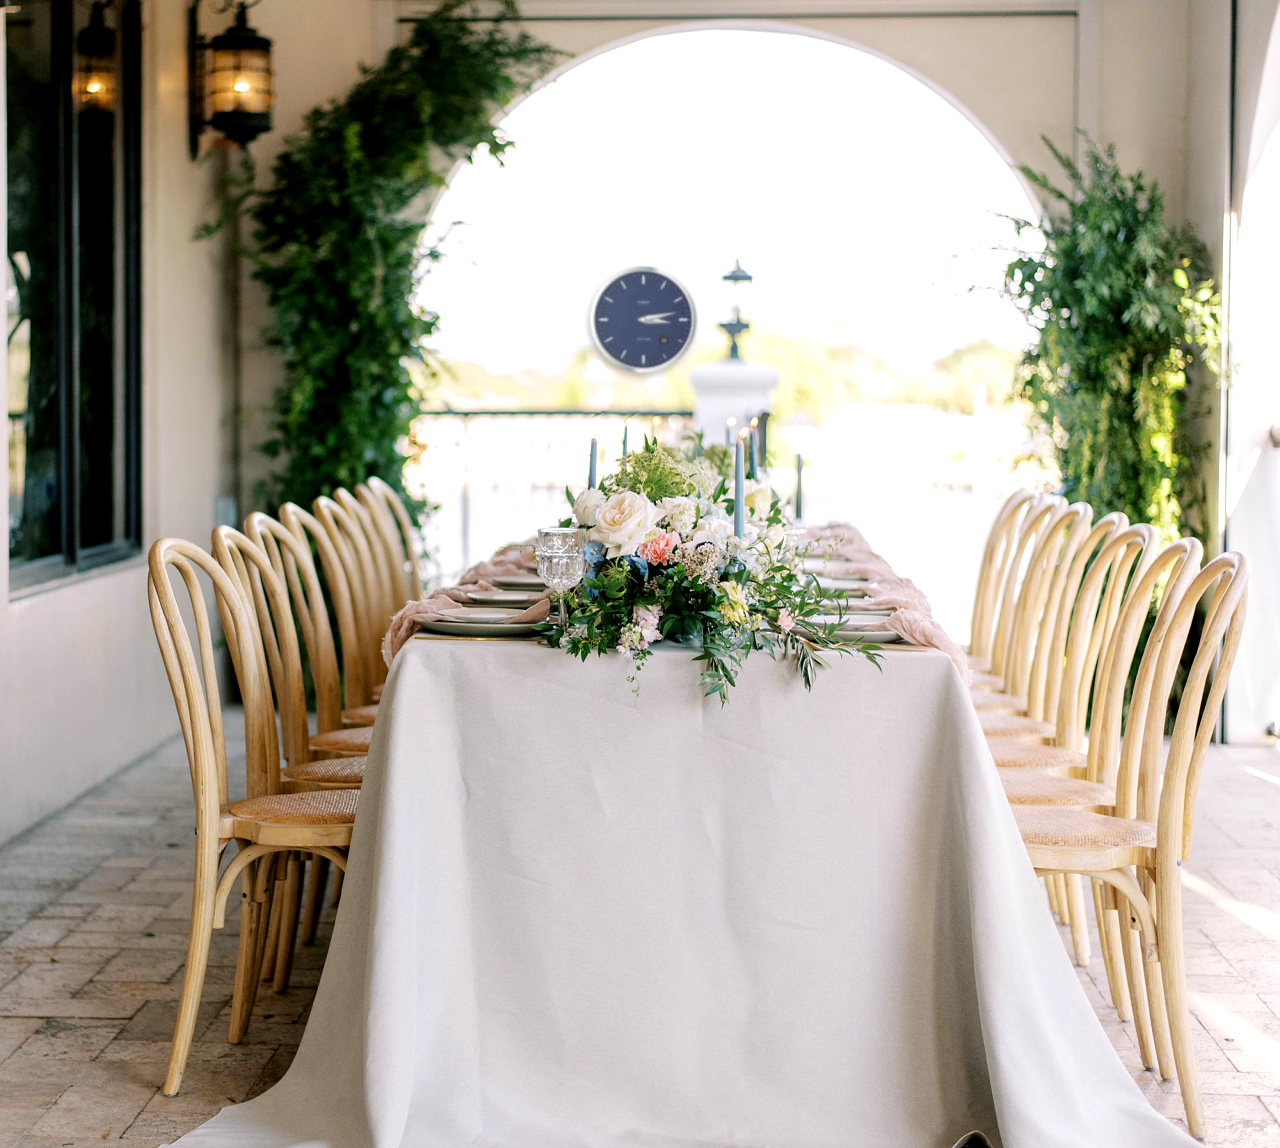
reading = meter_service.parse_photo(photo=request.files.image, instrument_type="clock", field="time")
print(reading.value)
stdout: 3:13
